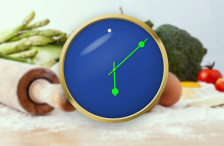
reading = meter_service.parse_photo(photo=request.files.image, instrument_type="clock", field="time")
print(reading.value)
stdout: 6:09
